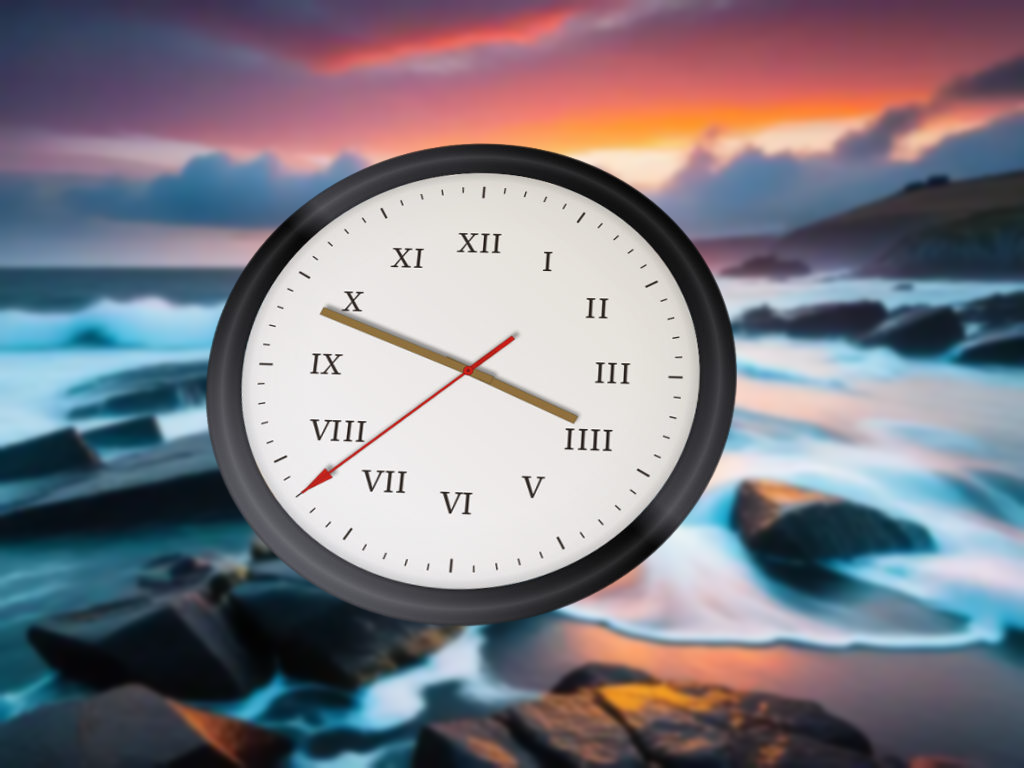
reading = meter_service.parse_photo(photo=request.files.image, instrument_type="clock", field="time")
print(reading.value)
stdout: 3:48:38
